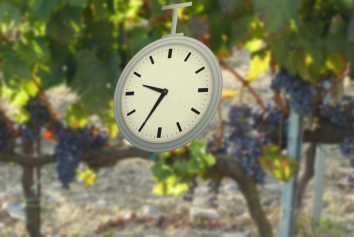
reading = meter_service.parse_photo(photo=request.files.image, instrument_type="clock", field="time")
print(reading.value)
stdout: 9:35
